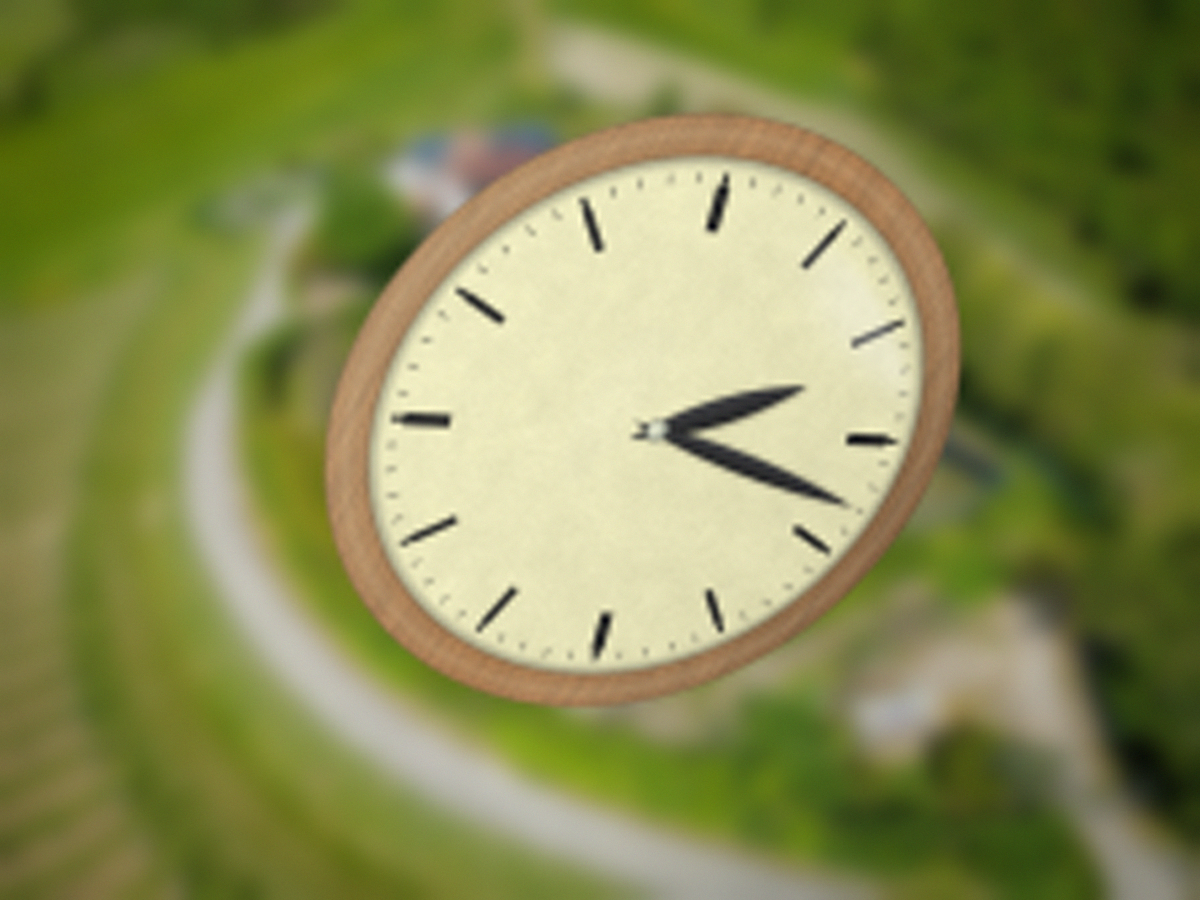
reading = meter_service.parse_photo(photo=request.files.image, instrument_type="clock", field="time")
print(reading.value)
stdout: 2:18
